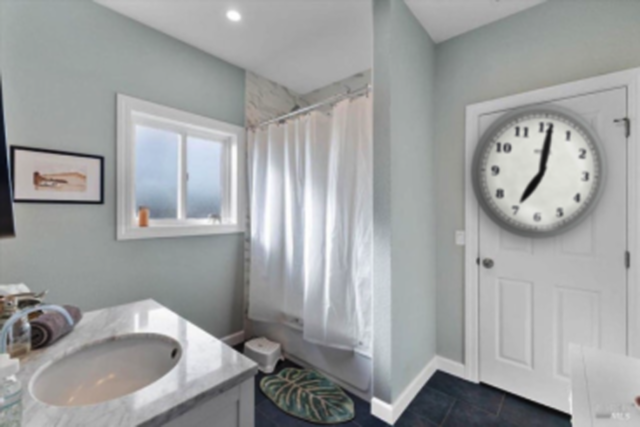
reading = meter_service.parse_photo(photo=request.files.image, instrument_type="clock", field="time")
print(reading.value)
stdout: 7:01
